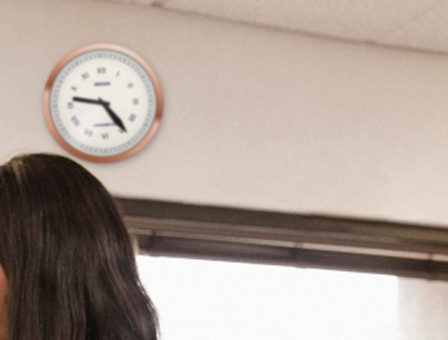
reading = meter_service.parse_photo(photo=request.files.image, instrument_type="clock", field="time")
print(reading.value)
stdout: 9:24
